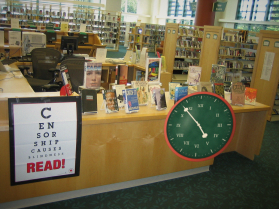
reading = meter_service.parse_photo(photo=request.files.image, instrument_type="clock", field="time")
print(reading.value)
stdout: 4:53
